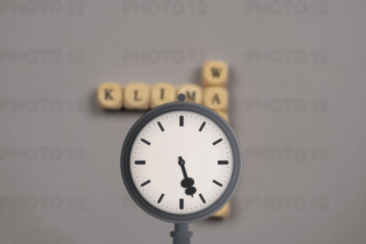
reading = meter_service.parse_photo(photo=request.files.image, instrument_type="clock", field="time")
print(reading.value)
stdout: 5:27
